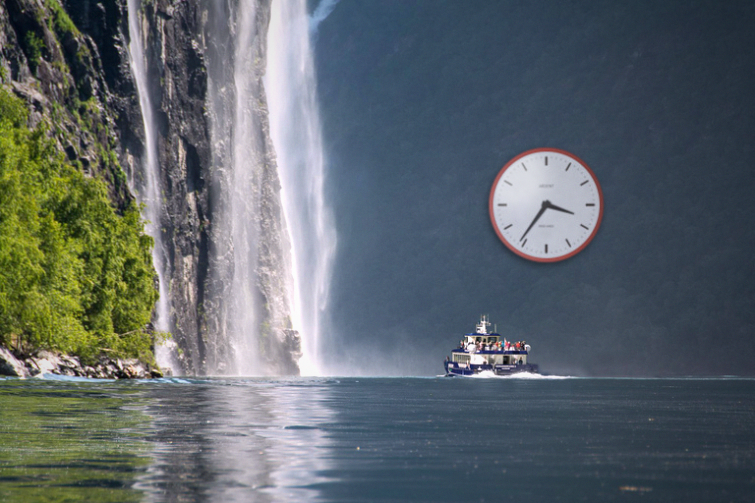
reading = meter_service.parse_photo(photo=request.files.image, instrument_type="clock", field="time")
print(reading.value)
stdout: 3:36
